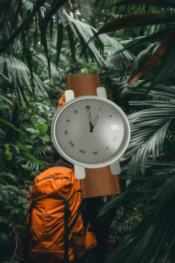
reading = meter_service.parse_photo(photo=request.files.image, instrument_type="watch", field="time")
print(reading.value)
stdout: 1:00
